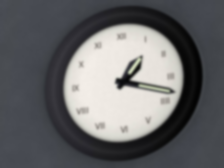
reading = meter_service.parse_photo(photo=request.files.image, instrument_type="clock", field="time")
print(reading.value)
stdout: 1:18
